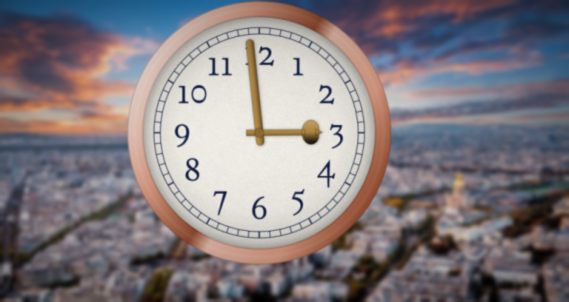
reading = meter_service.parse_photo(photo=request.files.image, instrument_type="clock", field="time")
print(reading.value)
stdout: 2:59
